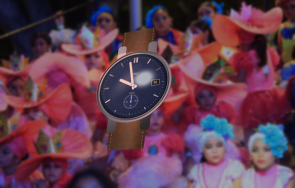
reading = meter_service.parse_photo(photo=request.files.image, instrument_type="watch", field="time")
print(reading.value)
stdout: 9:58
